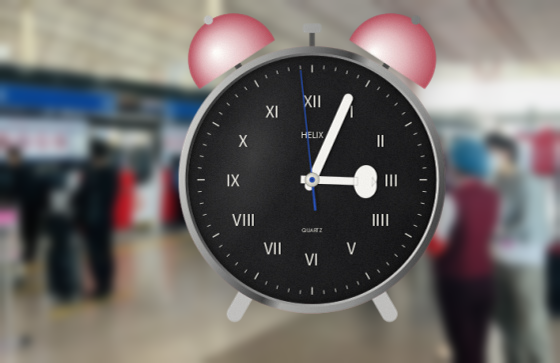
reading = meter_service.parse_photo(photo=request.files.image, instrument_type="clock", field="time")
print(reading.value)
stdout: 3:03:59
